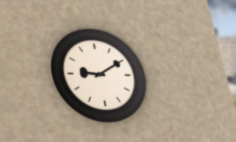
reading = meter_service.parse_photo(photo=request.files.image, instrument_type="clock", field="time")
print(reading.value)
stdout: 9:10
